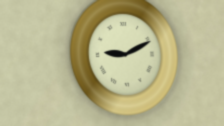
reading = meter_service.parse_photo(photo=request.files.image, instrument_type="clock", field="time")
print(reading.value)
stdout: 9:11
